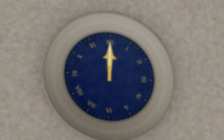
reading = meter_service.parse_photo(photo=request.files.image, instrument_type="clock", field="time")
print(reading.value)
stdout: 12:00
